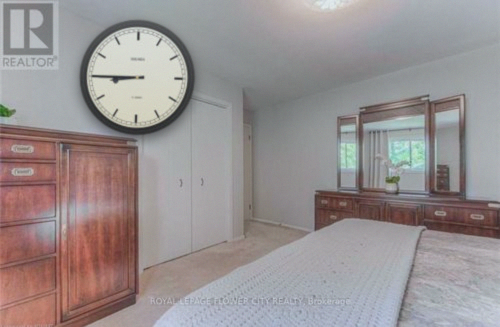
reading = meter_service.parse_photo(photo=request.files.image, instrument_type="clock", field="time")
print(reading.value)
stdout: 8:45
